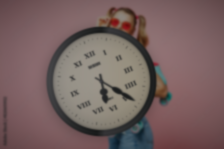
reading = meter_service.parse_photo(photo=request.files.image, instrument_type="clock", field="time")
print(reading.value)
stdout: 6:24
